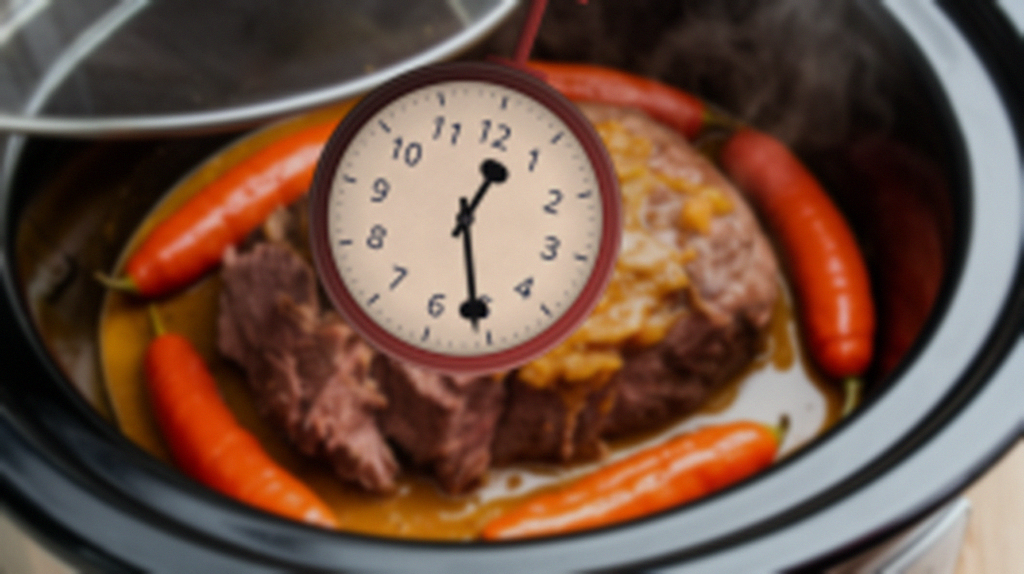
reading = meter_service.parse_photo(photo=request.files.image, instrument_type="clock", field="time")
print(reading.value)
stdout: 12:26
